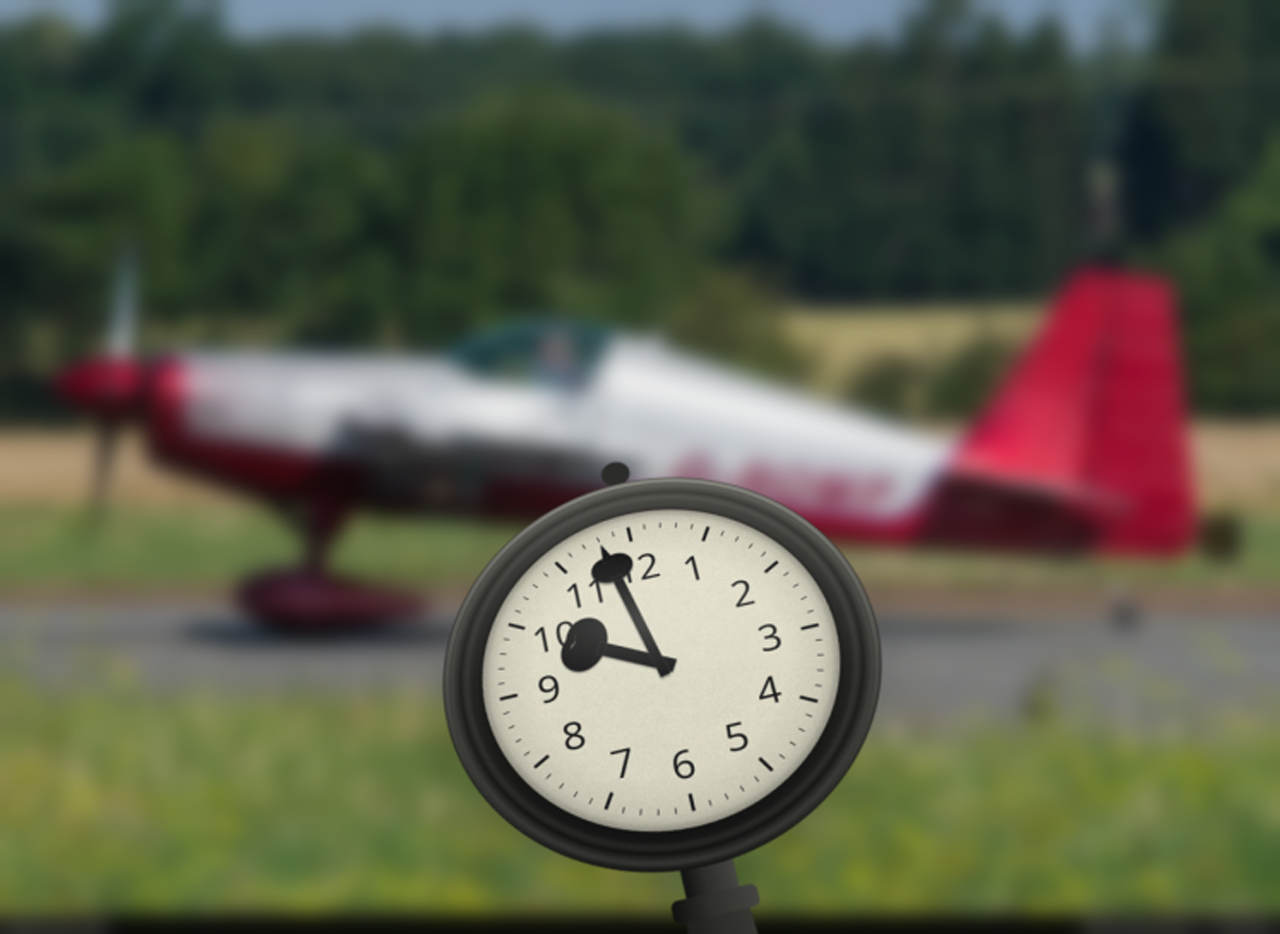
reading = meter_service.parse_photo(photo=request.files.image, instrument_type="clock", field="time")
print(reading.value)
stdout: 9:58
